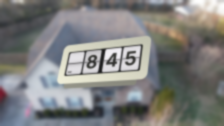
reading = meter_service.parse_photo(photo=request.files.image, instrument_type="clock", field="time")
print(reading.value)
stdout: 8:45
